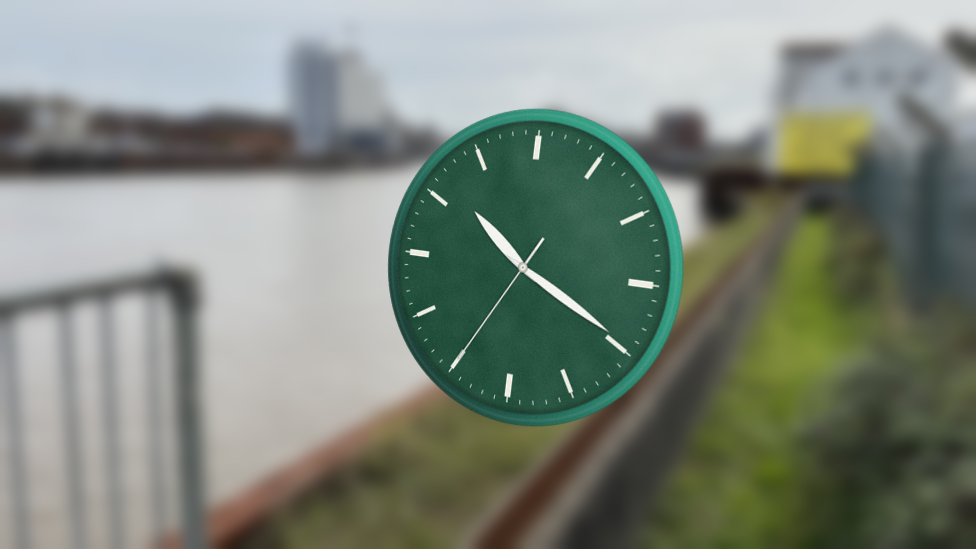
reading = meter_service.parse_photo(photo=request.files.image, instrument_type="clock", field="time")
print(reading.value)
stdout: 10:19:35
